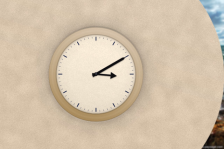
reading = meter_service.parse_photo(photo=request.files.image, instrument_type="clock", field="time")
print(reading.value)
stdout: 3:10
